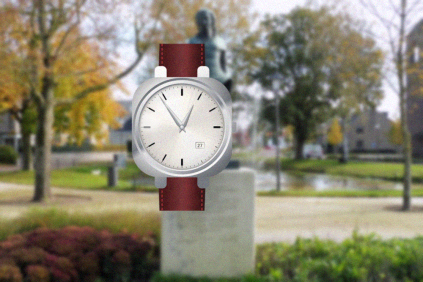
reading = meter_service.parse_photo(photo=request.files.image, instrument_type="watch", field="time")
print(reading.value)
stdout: 12:54
